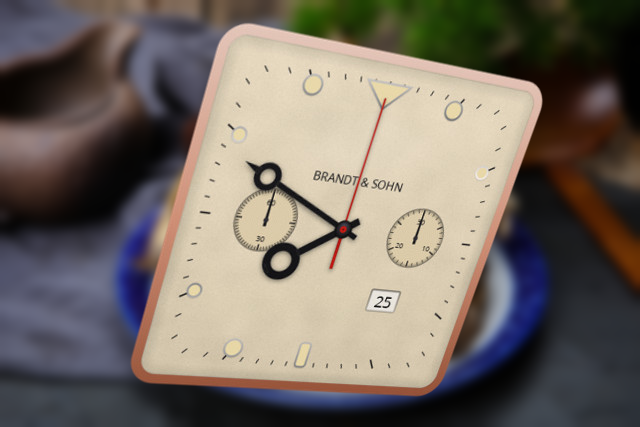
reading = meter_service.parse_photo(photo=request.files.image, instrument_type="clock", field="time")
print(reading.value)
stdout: 7:49
